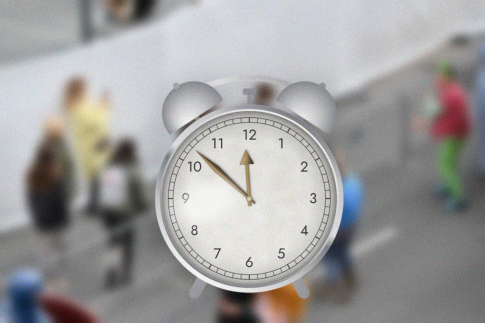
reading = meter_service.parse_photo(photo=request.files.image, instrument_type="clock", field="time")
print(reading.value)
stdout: 11:52
